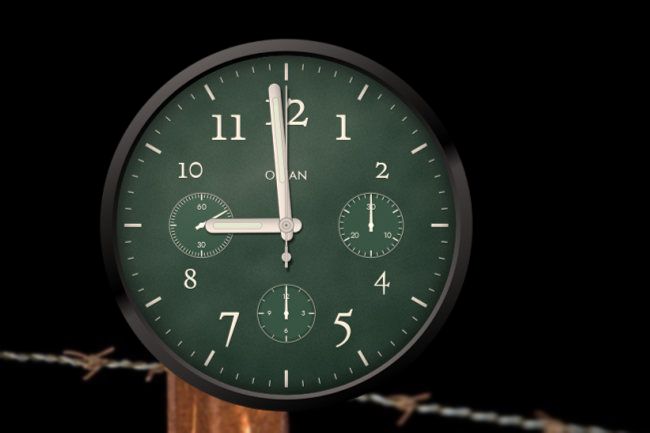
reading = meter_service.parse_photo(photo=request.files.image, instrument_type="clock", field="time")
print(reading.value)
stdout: 8:59:10
